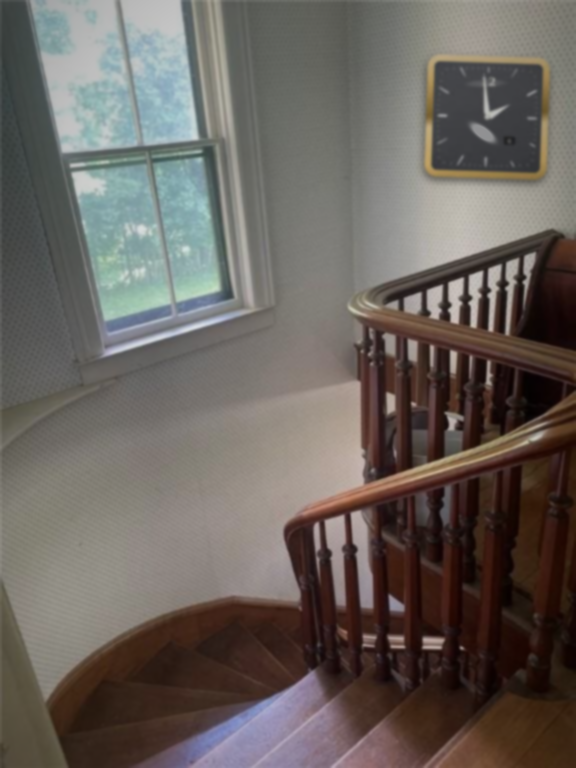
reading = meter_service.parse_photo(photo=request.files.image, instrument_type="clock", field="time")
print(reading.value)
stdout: 1:59
